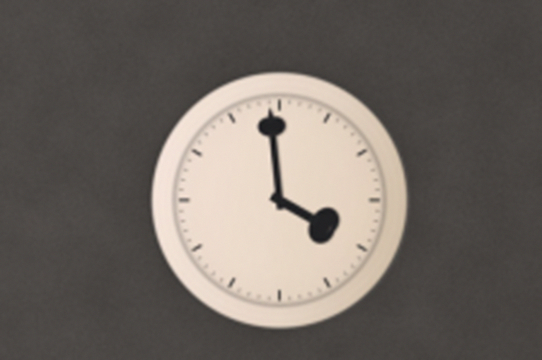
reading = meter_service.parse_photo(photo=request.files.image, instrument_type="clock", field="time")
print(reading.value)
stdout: 3:59
